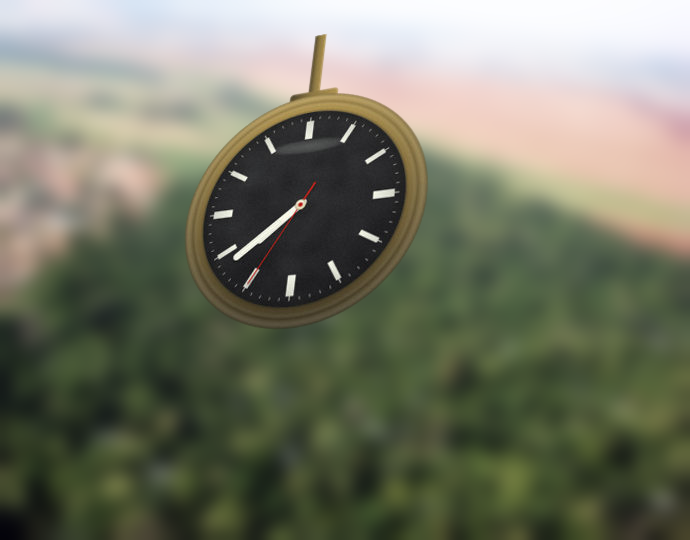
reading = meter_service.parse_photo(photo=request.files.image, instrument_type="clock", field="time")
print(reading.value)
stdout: 7:38:35
